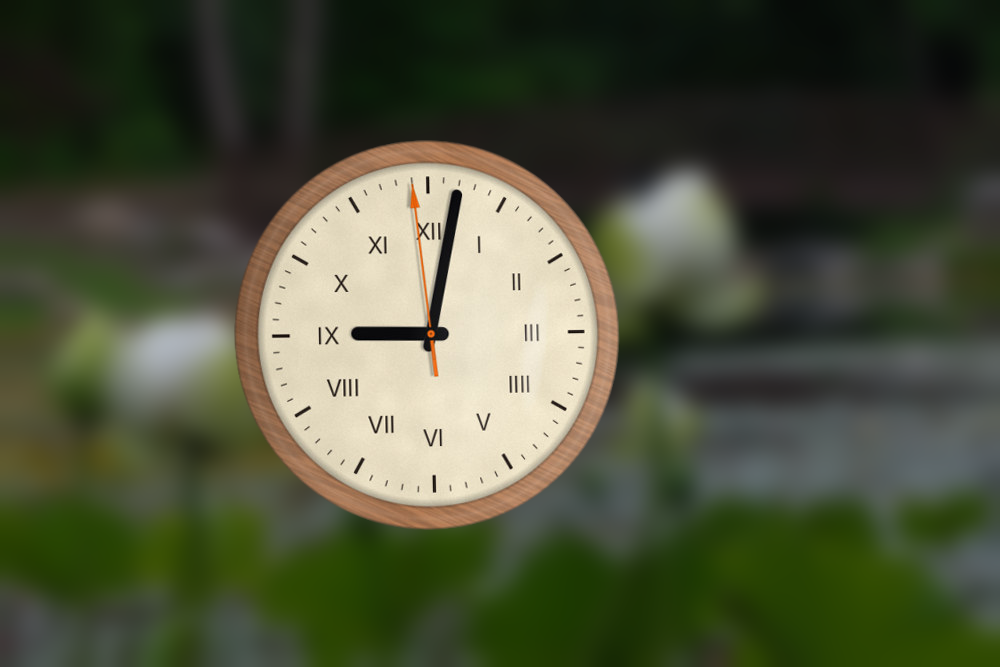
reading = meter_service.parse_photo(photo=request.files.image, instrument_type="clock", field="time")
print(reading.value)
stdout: 9:01:59
